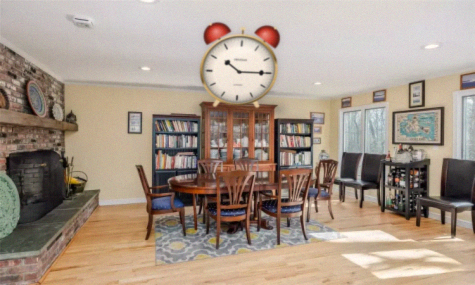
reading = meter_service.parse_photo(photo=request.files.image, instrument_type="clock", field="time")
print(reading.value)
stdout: 10:15
